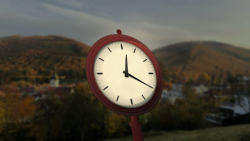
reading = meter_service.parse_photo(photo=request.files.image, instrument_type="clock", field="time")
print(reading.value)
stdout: 12:20
